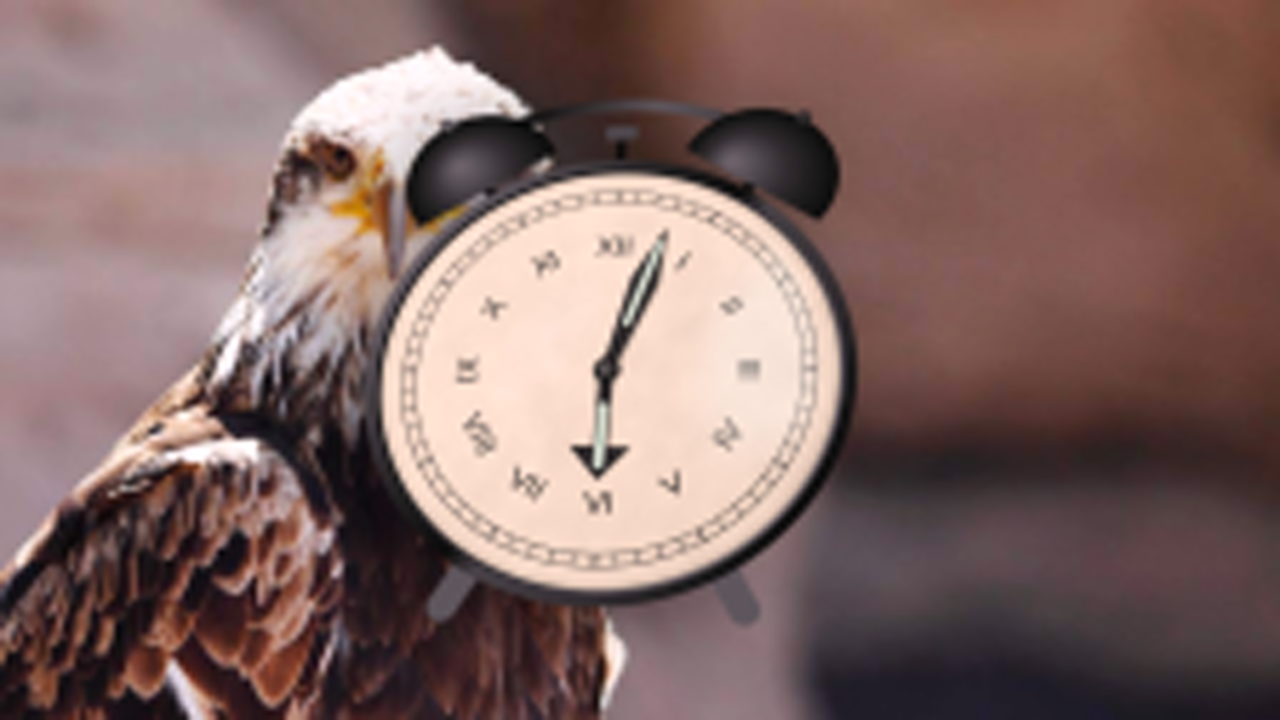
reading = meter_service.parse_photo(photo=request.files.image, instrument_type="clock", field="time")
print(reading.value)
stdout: 6:03
